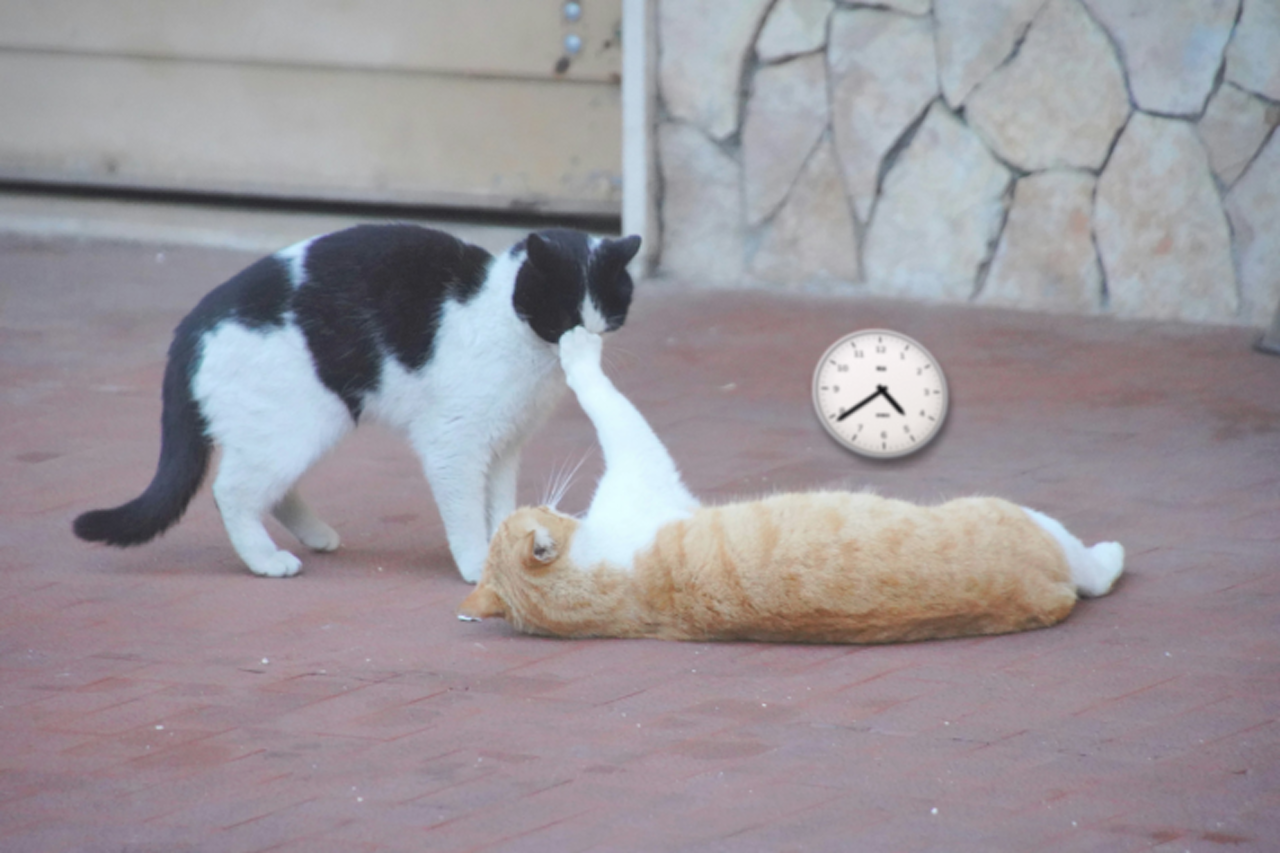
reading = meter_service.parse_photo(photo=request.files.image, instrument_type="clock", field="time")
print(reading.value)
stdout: 4:39
